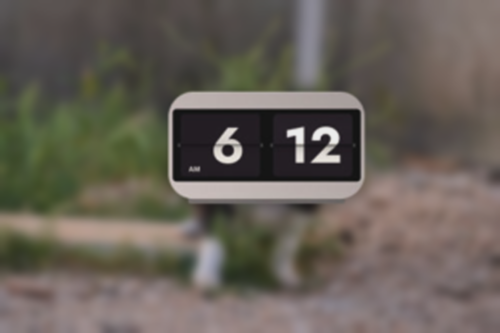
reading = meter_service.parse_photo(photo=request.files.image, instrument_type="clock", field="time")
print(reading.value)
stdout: 6:12
